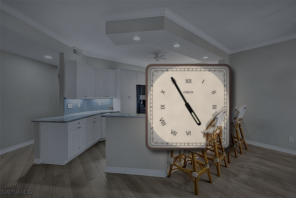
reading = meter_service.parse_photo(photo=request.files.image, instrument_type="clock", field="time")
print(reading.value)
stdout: 4:55
